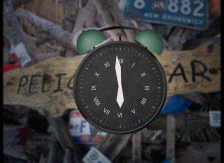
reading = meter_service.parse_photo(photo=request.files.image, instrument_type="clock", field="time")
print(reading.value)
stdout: 5:59
